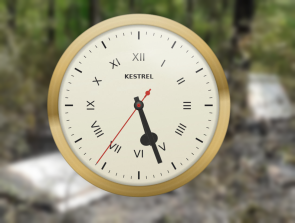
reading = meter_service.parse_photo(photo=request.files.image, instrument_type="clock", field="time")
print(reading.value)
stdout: 5:26:36
